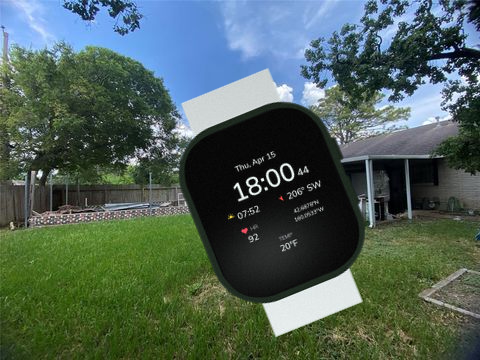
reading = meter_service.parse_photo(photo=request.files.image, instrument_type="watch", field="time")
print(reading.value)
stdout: 18:00:44
